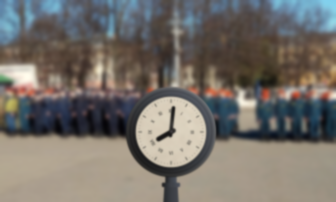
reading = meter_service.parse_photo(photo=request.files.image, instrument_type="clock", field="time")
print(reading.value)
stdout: 8:01
